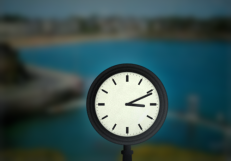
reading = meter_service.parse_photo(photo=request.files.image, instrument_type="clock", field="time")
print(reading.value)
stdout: 3:11
